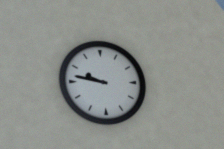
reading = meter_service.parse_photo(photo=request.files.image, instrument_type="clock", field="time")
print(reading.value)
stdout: 9:47
